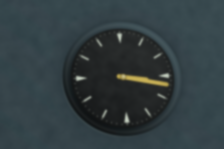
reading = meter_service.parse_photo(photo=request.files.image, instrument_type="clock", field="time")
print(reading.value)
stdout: 3:17
